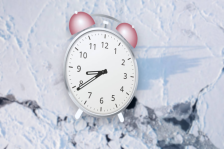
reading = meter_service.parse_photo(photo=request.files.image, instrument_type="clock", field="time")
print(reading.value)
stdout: 8:39
